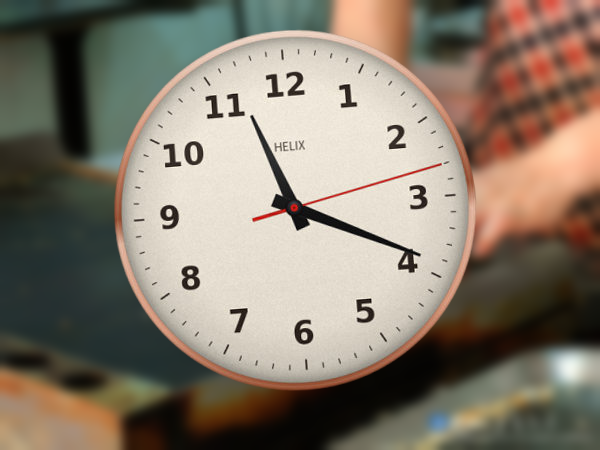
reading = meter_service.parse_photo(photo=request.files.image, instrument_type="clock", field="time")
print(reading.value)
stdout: 11:19:13
